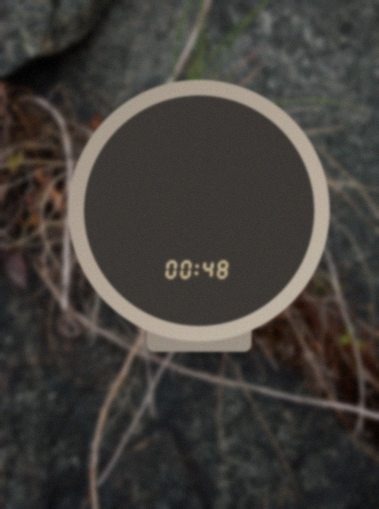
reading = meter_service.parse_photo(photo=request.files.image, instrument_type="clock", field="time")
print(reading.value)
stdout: 0:48
